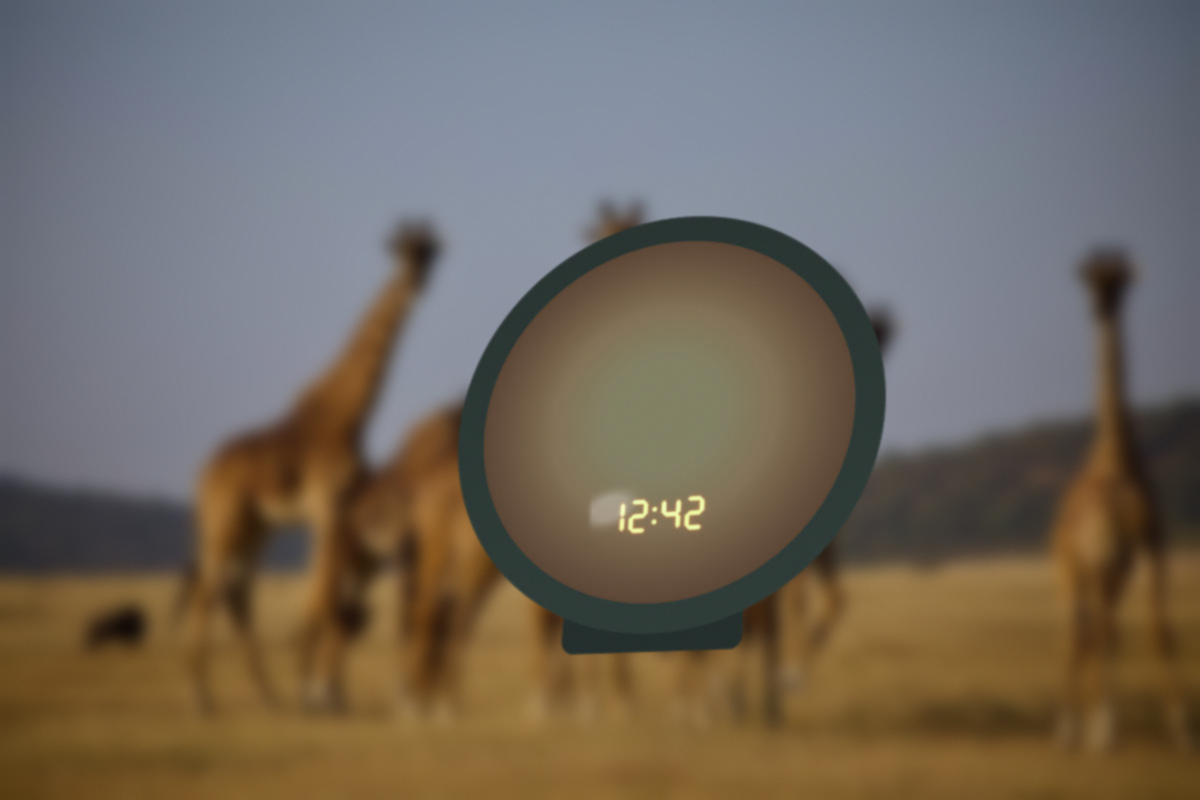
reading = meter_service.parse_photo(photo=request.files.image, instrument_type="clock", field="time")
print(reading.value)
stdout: 12:42
